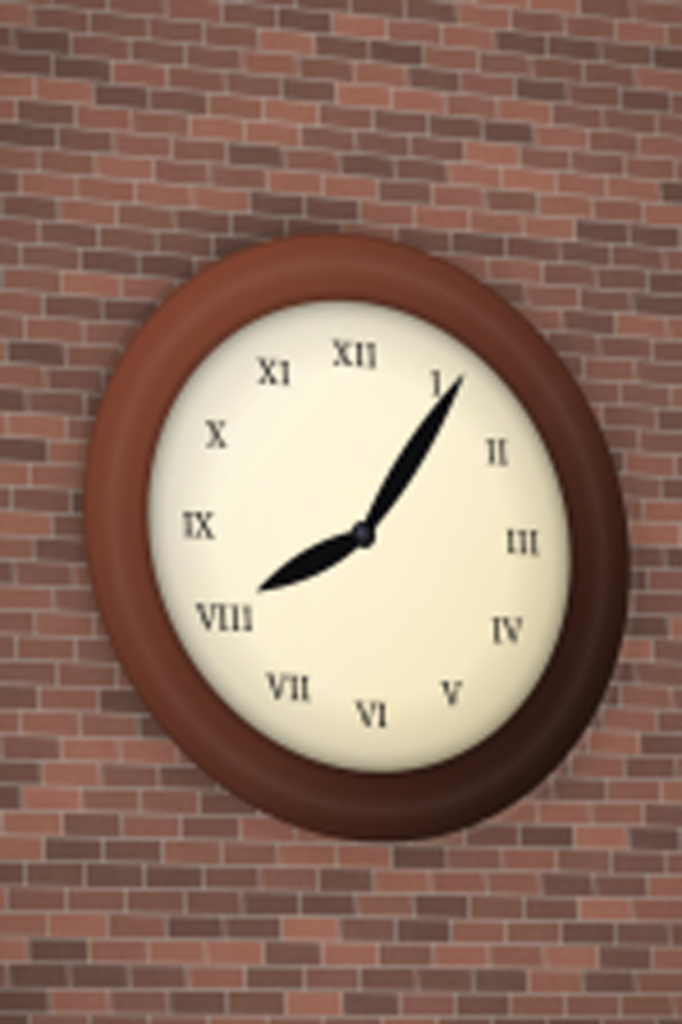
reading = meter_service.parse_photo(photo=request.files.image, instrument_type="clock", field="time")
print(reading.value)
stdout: 8:06
